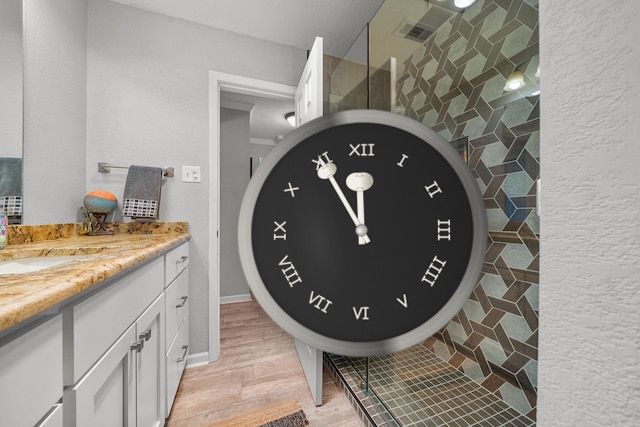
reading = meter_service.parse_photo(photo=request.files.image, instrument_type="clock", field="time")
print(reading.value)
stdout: 11:55
